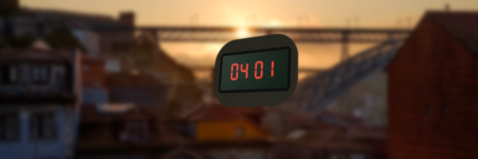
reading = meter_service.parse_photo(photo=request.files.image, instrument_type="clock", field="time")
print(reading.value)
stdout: 4:01
